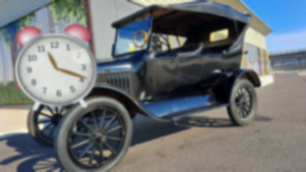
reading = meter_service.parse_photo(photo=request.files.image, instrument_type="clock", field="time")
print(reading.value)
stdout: 11:19
